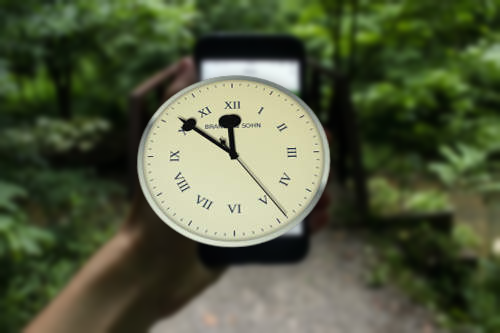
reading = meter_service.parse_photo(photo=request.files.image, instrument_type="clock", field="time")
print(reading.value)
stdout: 11:51:24
